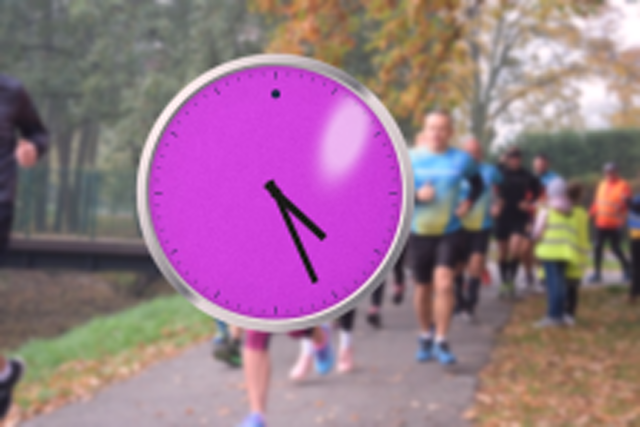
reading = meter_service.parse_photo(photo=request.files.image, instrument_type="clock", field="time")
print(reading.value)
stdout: 4:26
